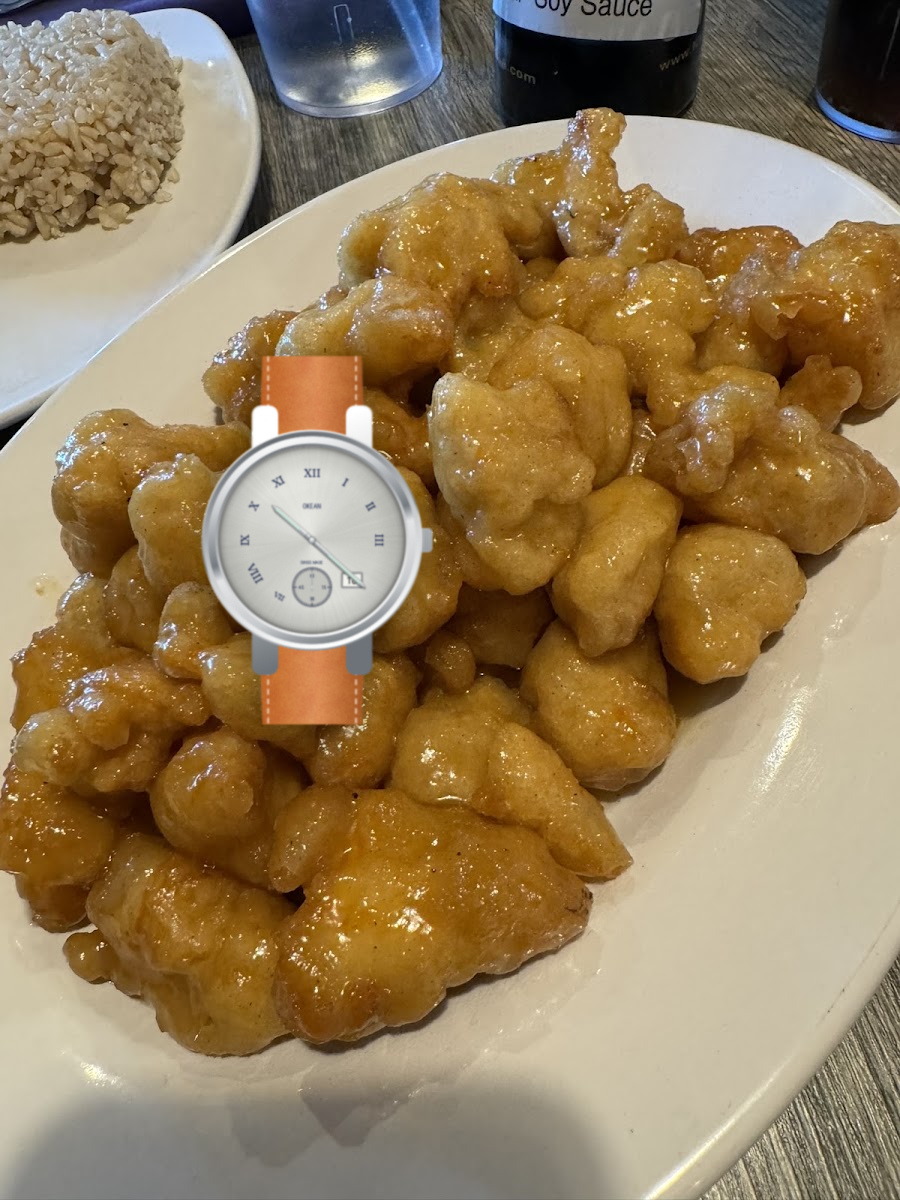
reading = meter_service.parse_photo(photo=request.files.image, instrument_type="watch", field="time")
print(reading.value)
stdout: 10:22
